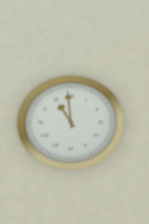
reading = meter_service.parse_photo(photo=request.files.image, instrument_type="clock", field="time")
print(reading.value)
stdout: 10:59
